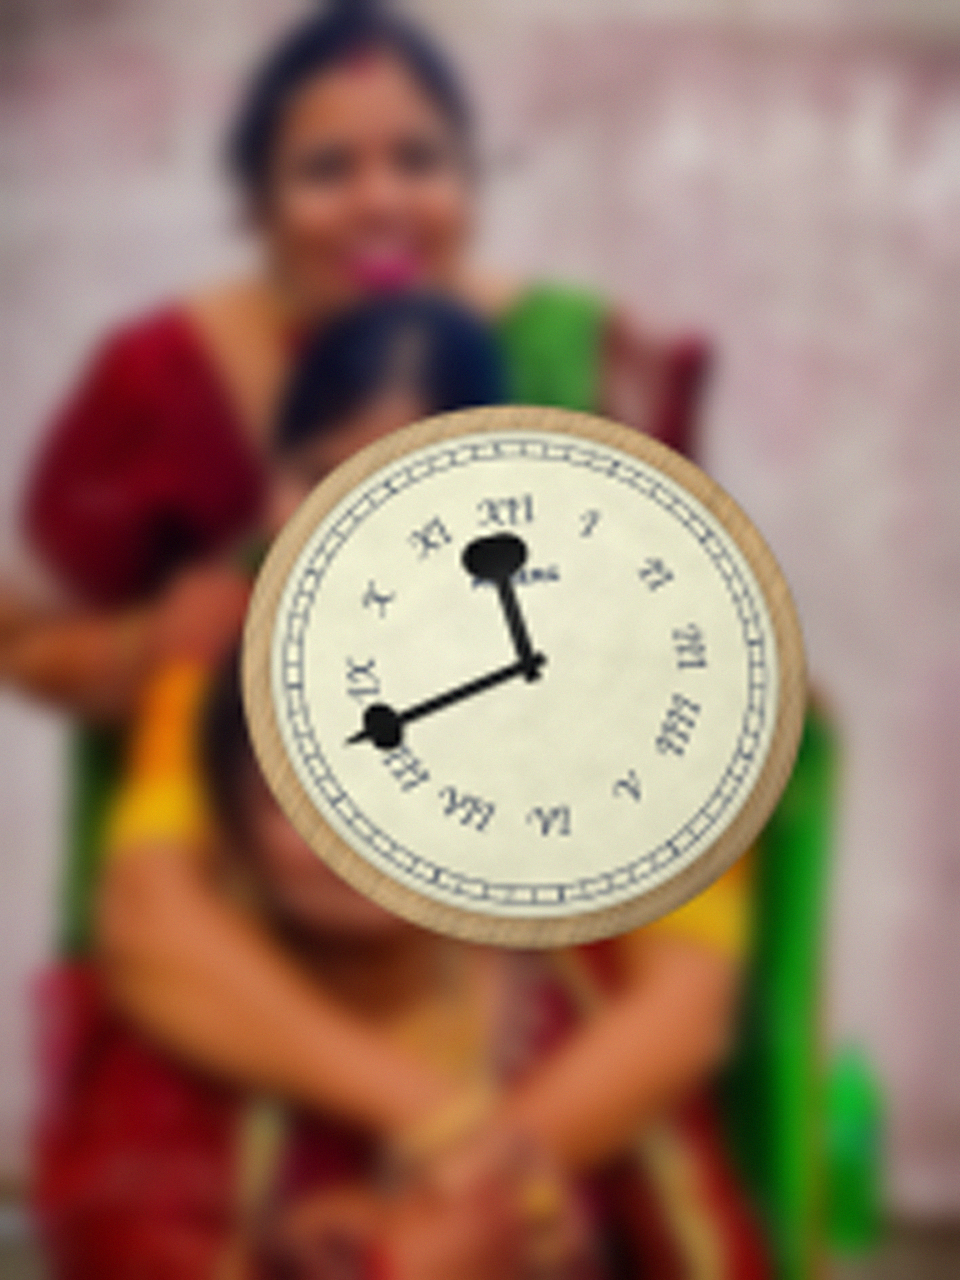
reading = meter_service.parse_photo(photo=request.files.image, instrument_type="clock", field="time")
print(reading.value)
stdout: 11:42
